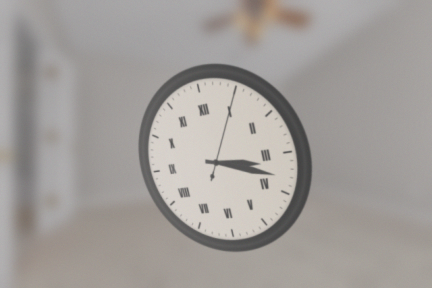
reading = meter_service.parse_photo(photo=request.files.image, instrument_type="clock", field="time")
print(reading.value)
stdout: 3:18:05
